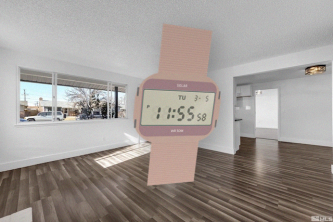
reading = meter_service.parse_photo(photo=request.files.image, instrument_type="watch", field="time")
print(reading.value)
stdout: 11:55:58
